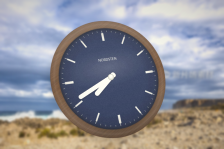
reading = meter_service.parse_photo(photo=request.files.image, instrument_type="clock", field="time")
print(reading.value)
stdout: 7:41
